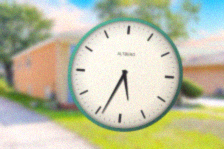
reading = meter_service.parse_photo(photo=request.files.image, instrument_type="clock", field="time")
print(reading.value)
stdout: 5:34
